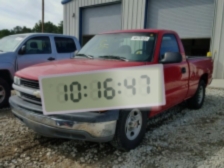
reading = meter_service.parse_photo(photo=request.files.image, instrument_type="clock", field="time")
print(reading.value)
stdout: 10:16:47
